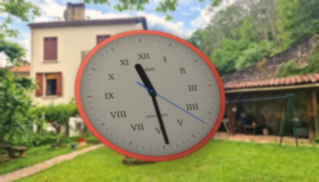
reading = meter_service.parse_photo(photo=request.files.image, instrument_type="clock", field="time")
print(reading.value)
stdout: 11:29:22
